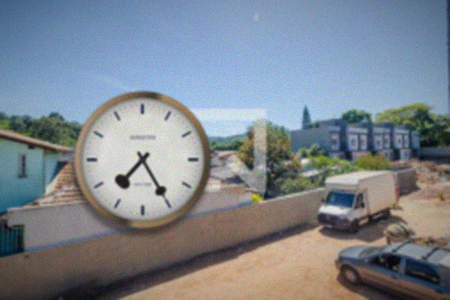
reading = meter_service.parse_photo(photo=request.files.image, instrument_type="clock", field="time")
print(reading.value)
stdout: 7:25
